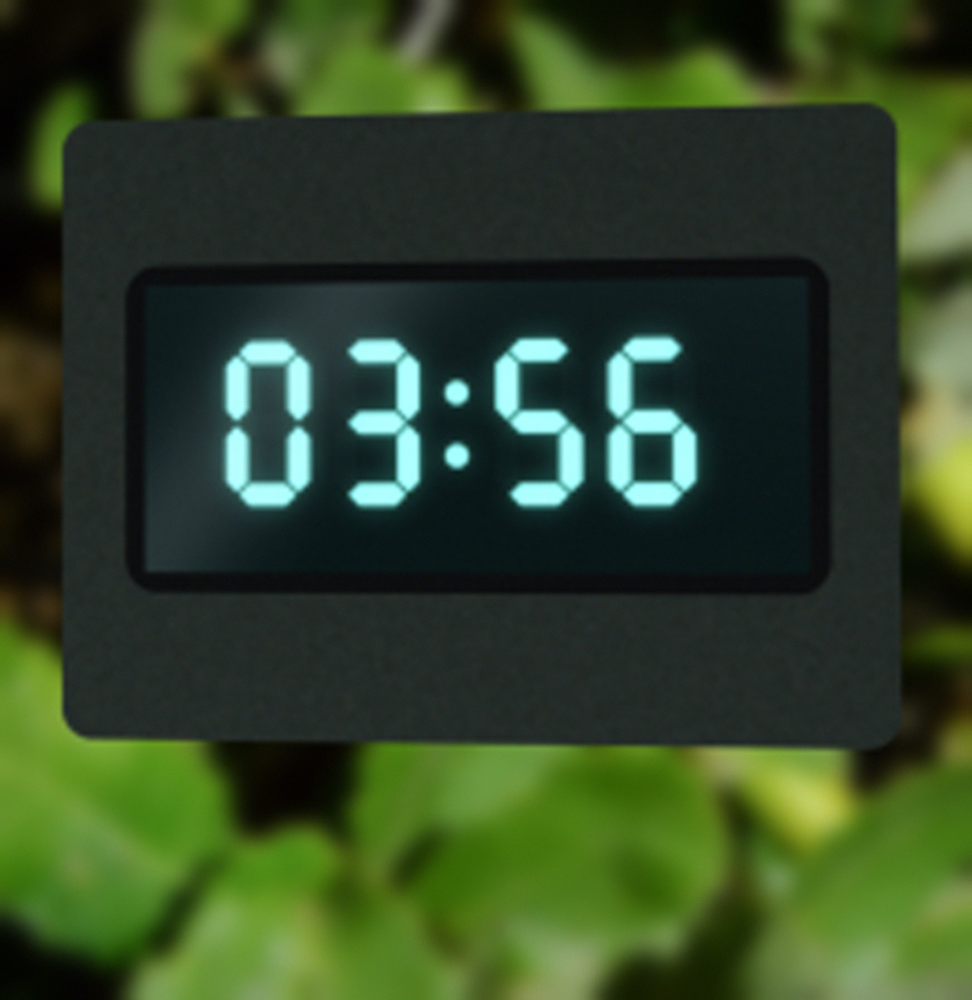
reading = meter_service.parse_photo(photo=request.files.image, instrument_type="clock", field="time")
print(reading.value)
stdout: 3:56
